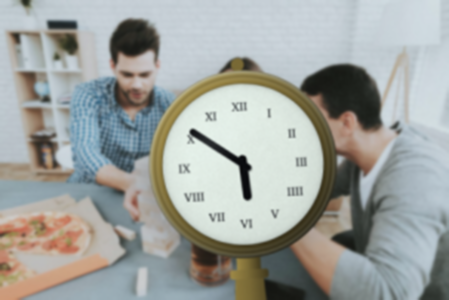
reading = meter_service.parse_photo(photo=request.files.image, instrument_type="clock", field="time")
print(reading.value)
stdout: 5:51
